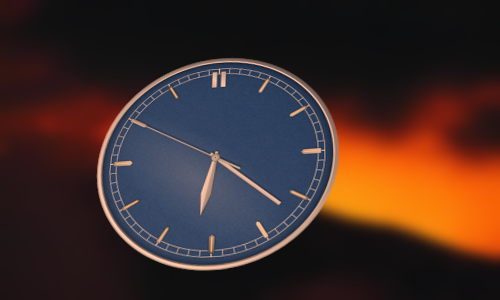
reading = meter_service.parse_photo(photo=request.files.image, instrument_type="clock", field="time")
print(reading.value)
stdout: 6:21:50
